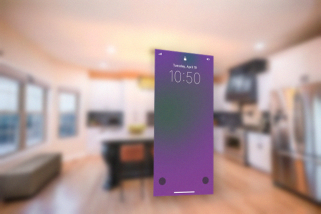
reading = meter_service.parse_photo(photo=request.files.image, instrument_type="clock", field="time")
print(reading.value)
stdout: 10:50
